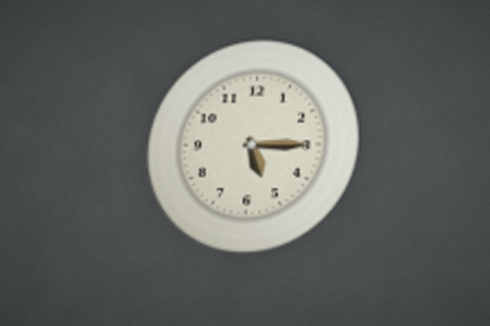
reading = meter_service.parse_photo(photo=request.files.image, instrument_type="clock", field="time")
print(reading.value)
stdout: 5:15
